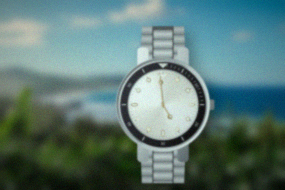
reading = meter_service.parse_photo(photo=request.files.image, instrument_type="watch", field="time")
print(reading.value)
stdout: 4:59
